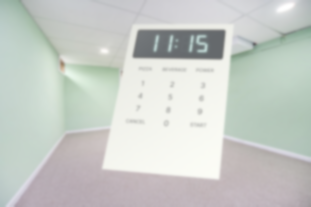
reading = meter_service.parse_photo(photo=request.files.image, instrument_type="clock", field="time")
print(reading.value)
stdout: 11:15
